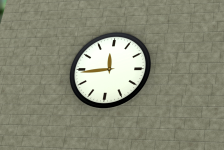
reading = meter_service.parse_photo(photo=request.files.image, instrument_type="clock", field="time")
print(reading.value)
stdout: 11:44
